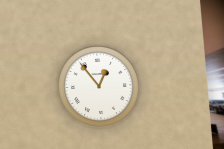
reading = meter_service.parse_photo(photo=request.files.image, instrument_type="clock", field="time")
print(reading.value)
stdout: 12:54
